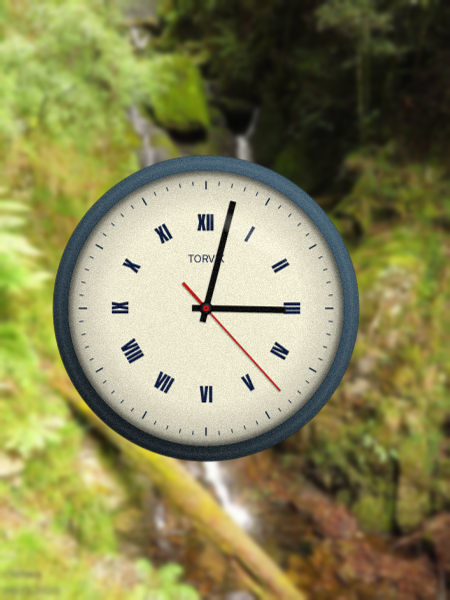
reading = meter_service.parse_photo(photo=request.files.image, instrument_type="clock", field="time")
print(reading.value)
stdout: 3:02:23
